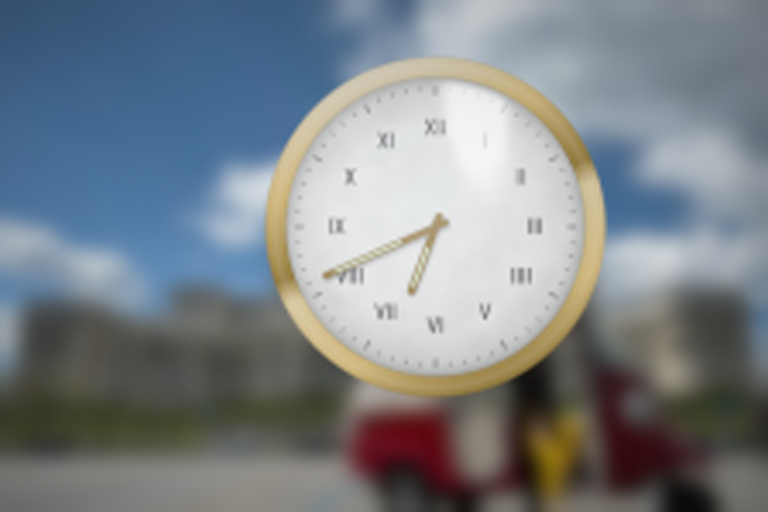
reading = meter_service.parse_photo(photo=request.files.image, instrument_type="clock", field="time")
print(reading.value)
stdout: 6:41
